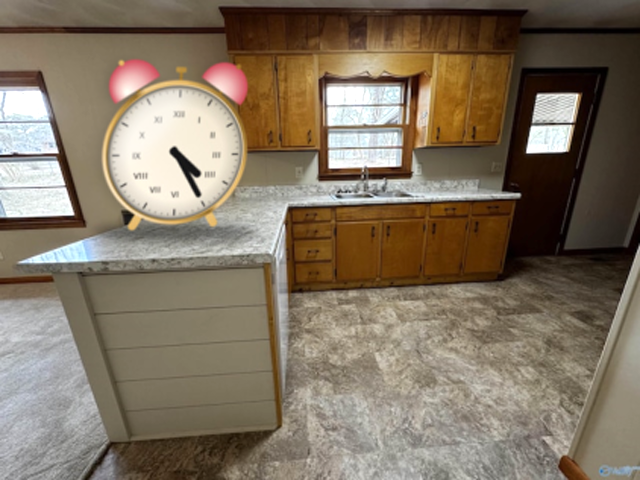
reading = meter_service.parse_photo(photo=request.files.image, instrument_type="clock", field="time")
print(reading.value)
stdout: 4:25
